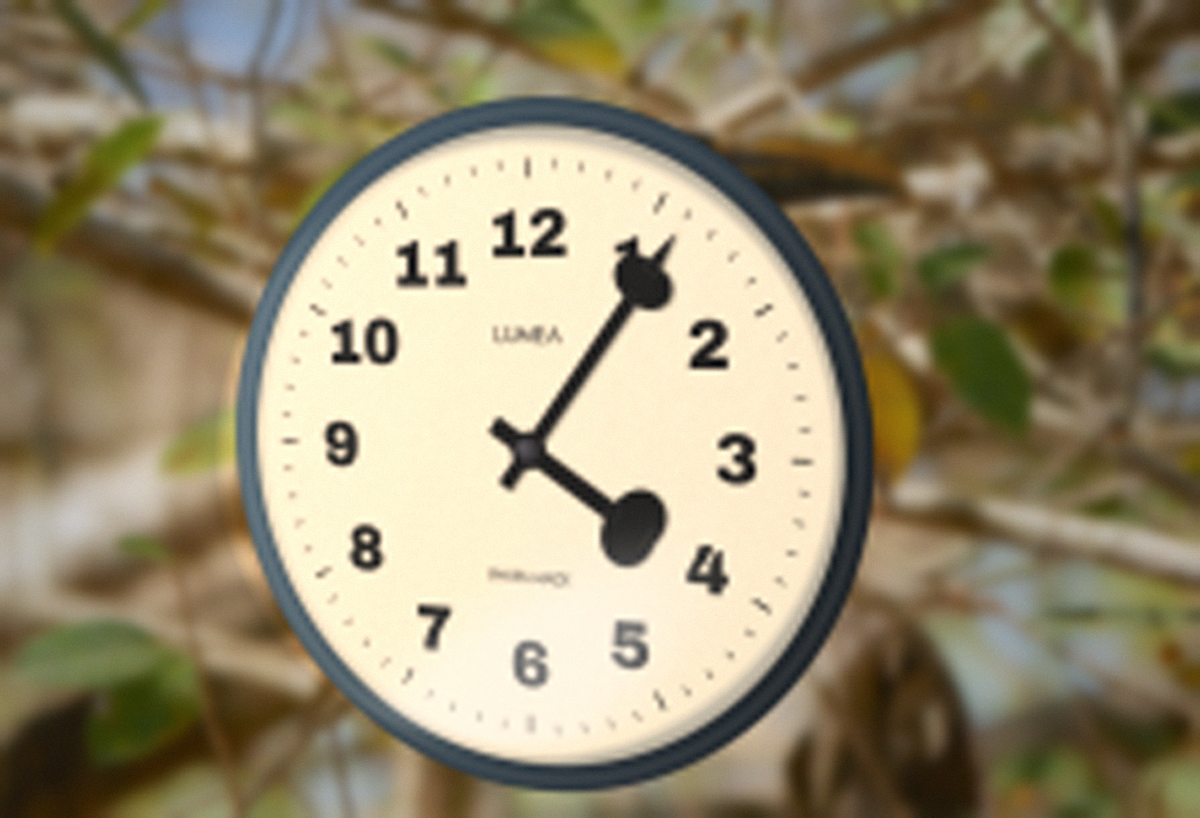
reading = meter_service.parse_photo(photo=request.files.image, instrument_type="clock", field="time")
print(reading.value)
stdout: 4:06
